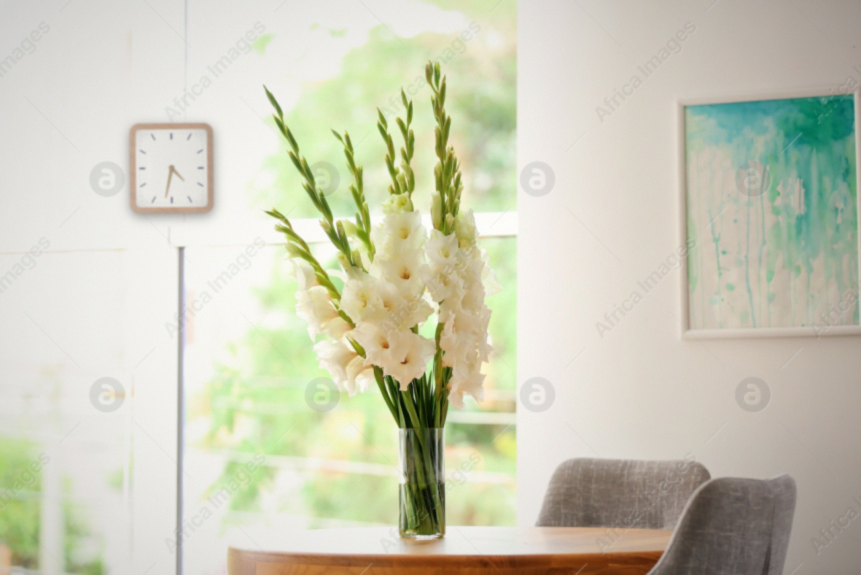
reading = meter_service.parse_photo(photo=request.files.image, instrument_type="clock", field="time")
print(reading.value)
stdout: 4:32
